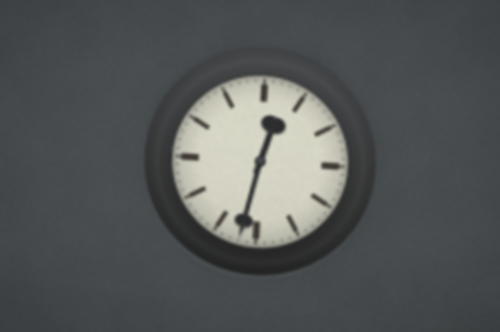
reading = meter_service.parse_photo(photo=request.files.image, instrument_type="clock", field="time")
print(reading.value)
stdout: 12:32
